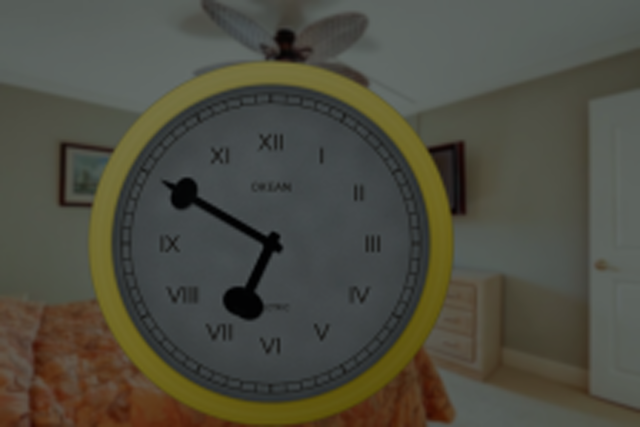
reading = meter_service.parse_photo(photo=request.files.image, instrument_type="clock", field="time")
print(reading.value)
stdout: 6:50
